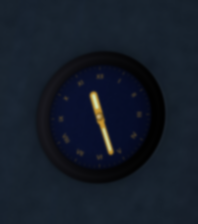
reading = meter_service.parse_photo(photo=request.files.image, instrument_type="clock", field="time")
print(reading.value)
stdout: 11:27
